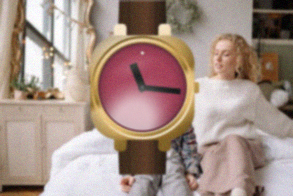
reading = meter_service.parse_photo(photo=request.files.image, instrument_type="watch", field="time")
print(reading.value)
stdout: 11:16
